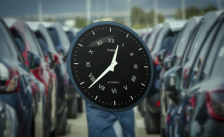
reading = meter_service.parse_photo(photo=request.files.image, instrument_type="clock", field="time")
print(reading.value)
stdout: 12:38
